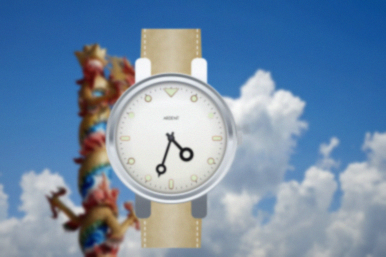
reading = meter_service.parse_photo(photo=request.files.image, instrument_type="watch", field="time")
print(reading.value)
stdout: 4:33
